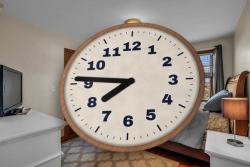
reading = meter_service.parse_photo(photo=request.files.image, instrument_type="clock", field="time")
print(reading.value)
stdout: 7:46
